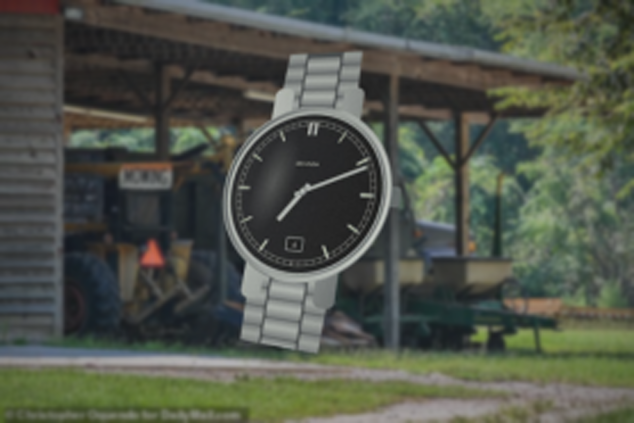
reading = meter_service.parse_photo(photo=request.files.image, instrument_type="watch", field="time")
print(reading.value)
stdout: 7:11
